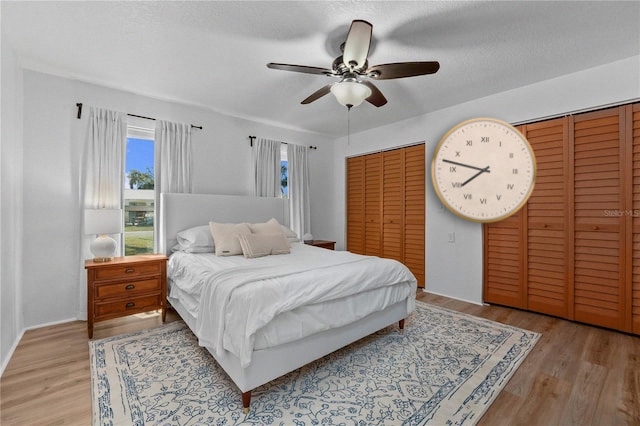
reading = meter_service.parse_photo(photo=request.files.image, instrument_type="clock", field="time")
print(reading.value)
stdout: 7:47
